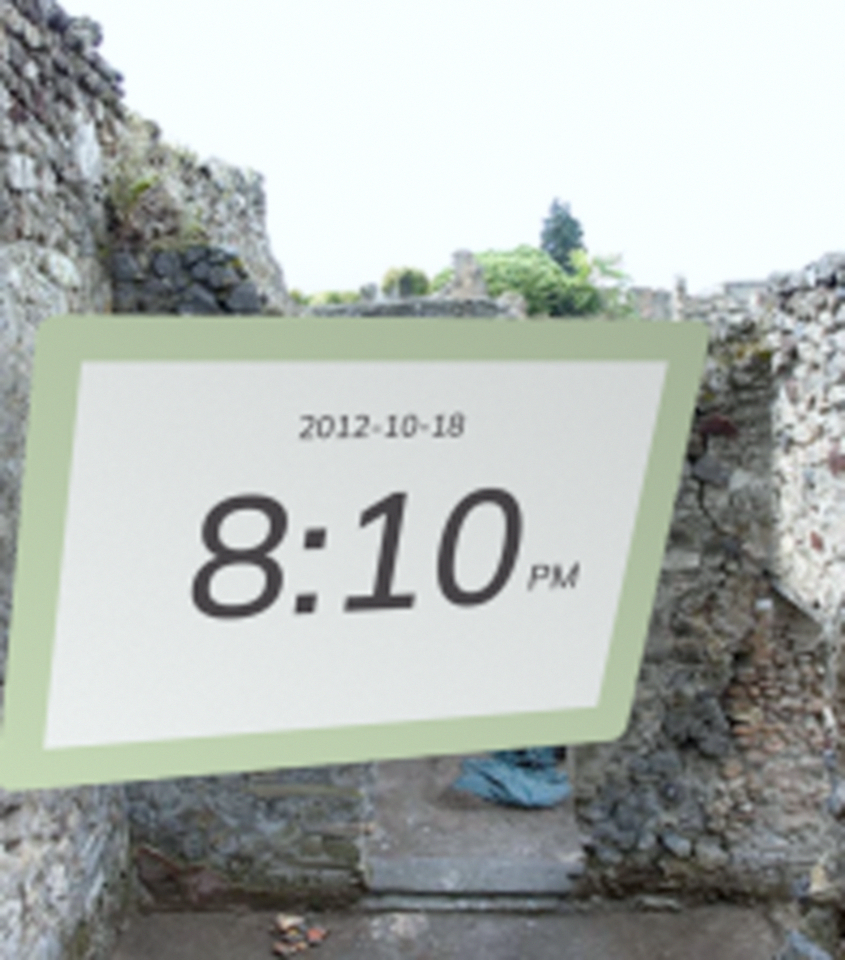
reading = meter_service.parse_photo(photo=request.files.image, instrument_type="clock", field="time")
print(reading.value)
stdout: 8:10
